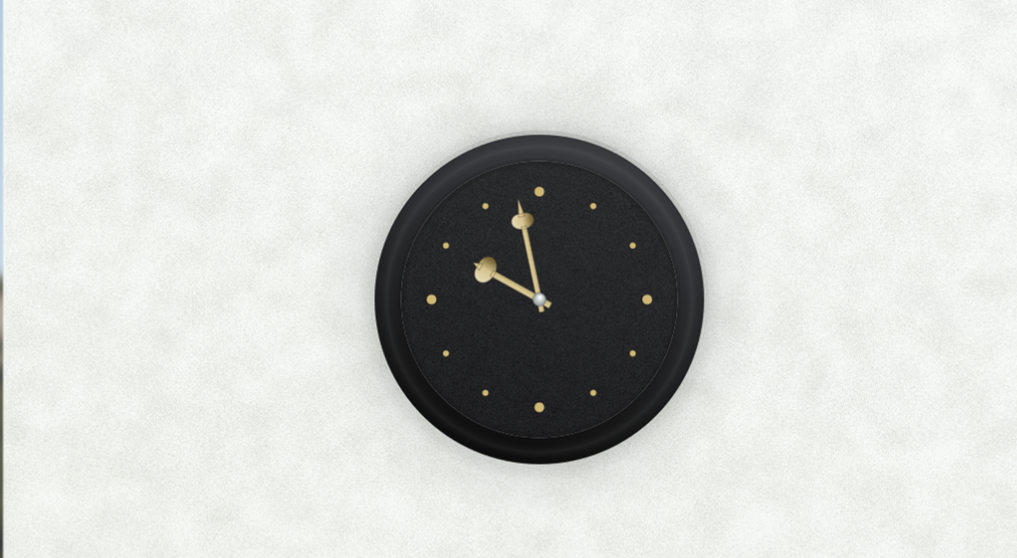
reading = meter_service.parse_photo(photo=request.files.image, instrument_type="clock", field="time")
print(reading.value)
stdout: 9:58
